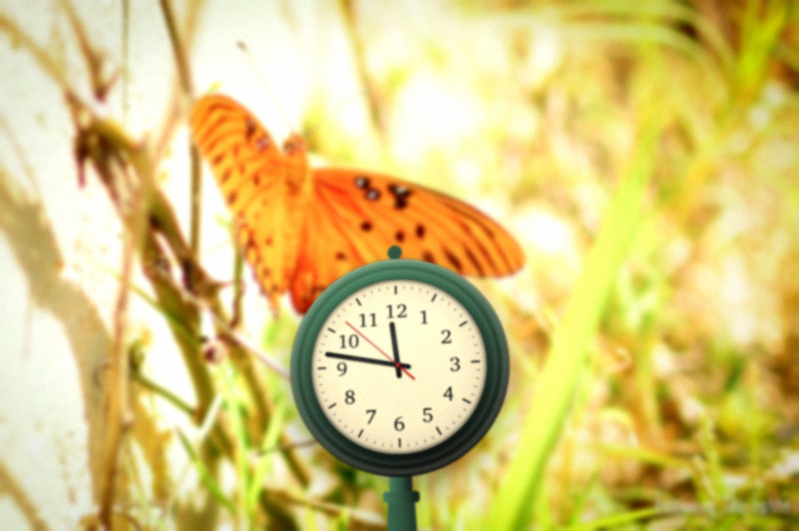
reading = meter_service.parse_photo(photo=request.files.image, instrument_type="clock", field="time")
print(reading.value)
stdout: 11:46:52
